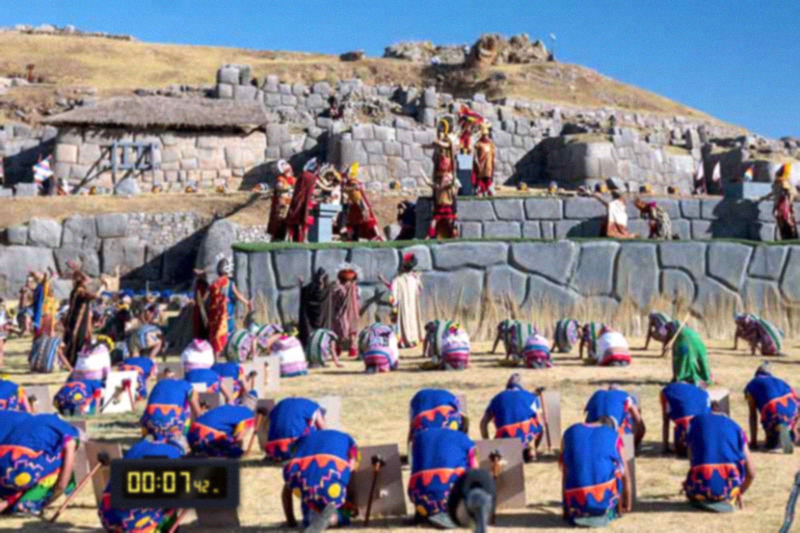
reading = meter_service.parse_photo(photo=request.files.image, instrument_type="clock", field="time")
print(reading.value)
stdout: 0:07
